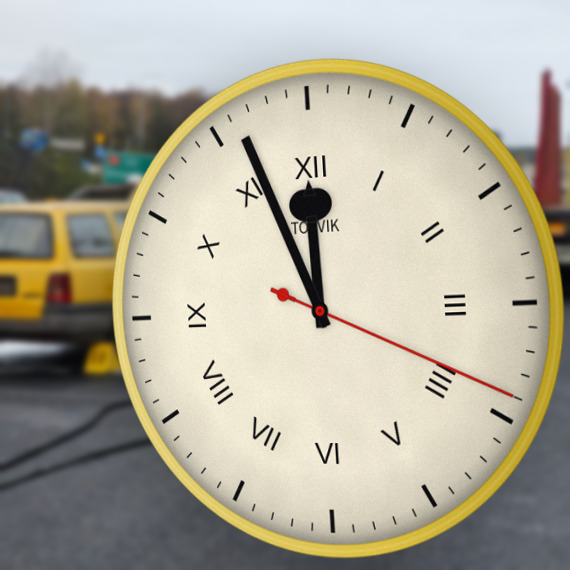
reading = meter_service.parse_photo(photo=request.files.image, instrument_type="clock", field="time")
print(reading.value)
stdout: 11:56:19
